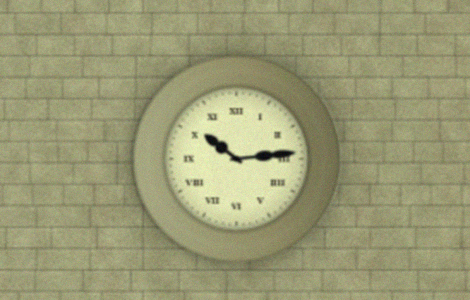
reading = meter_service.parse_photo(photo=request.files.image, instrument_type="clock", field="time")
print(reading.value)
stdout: 10:14
